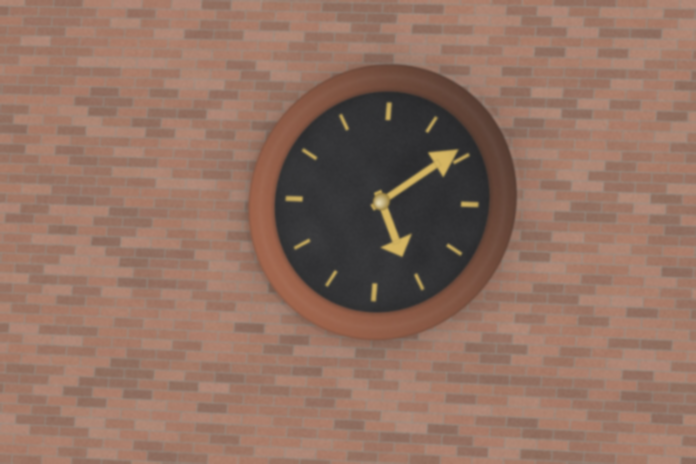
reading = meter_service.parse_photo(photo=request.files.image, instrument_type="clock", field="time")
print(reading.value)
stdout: 5:09
